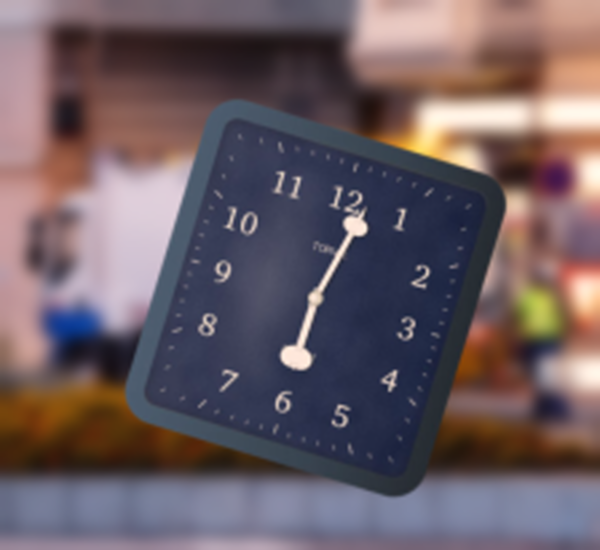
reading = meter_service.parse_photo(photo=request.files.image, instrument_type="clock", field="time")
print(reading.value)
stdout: 6:02
